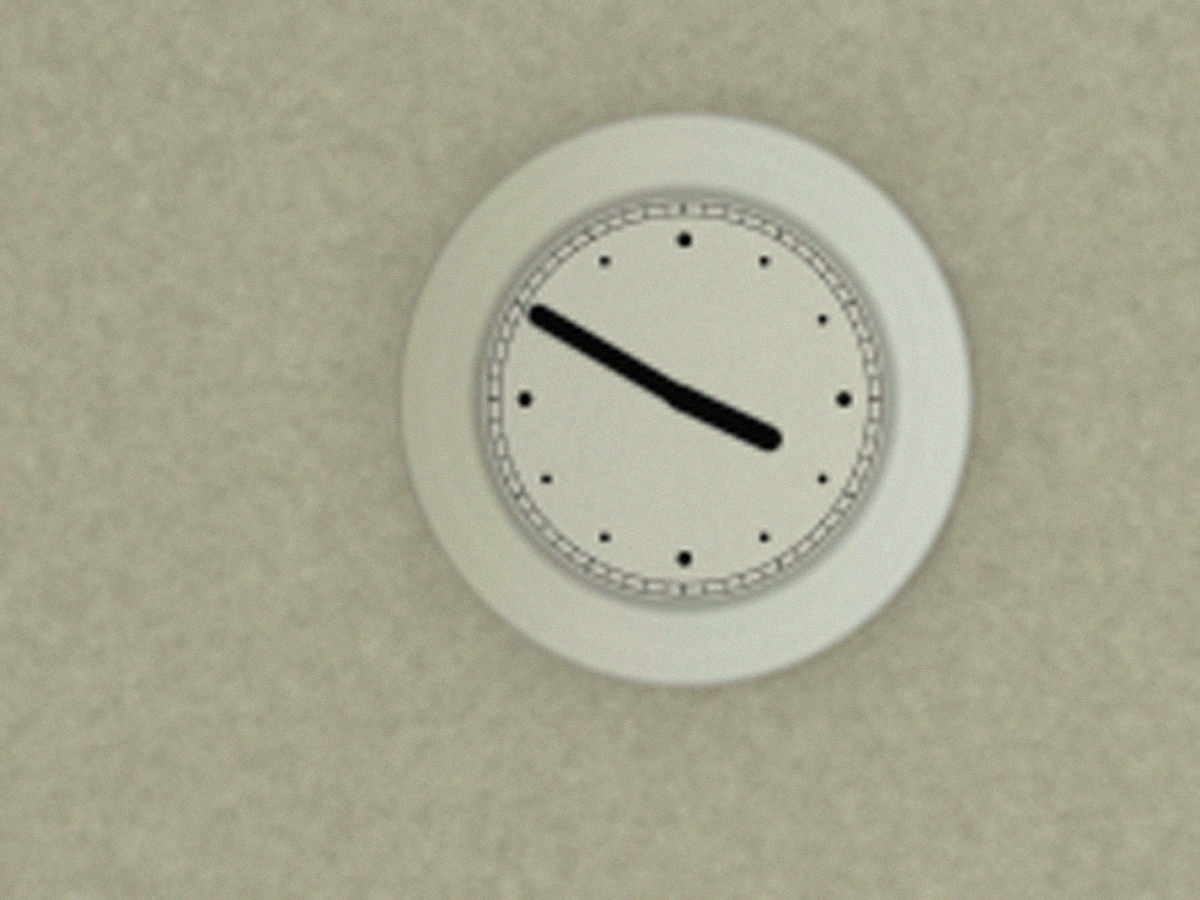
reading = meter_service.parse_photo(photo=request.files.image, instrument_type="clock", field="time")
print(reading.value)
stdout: 3:50
